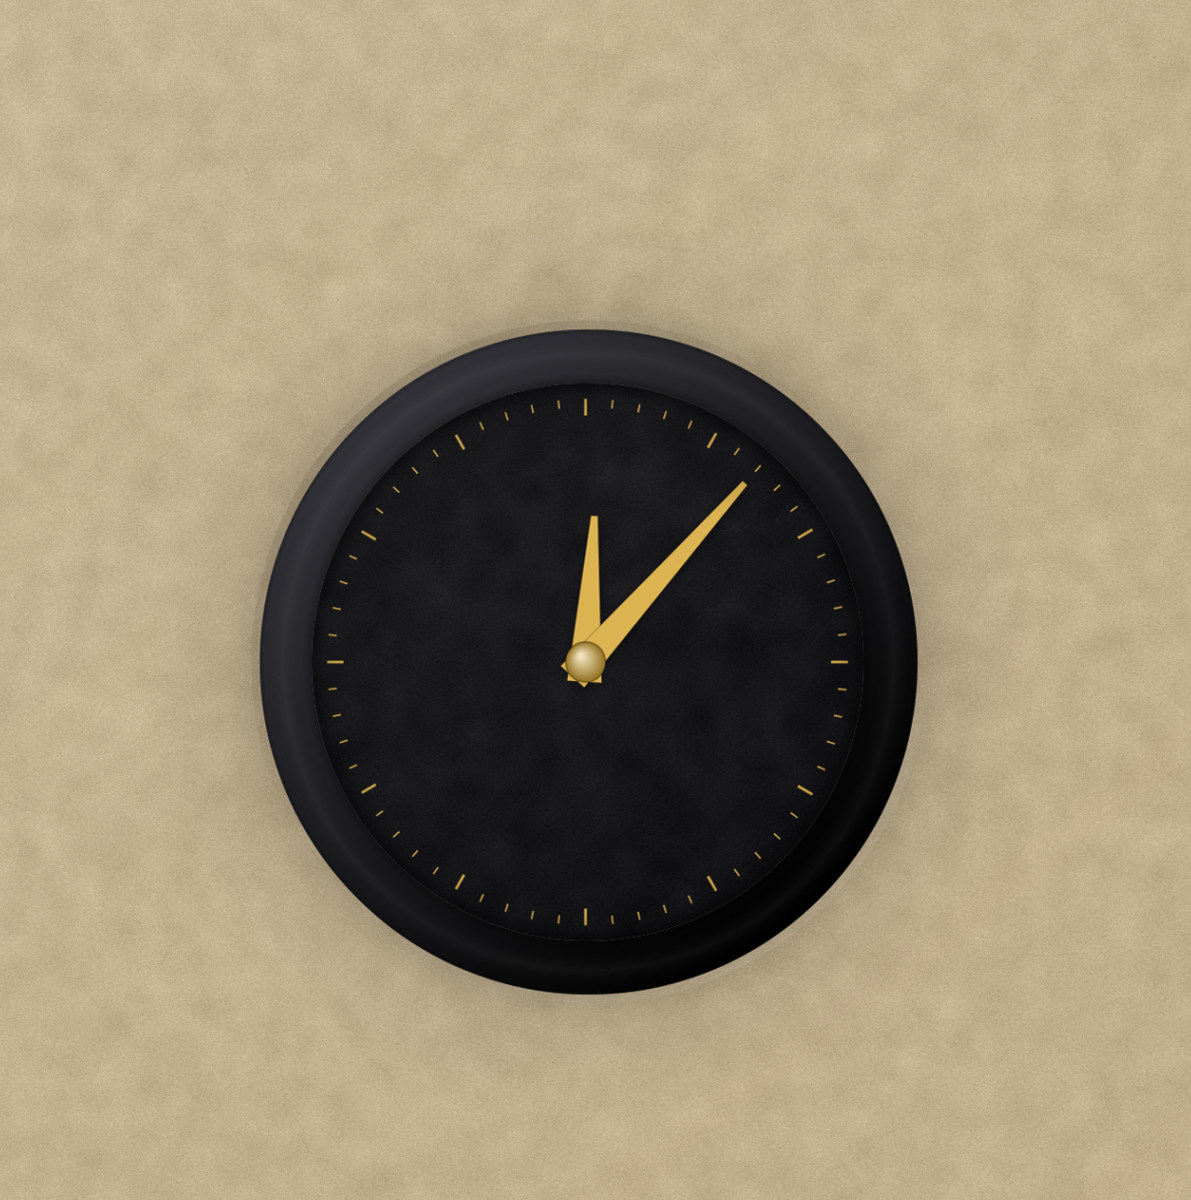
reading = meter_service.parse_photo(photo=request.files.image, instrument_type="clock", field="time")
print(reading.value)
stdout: 12:07
